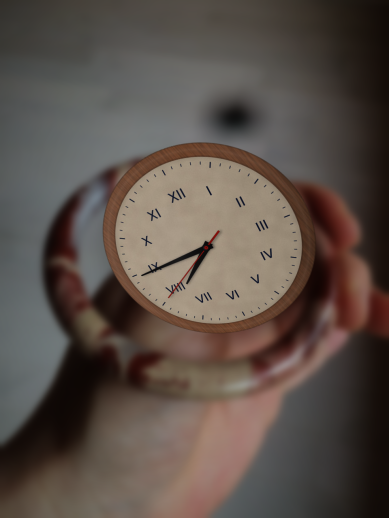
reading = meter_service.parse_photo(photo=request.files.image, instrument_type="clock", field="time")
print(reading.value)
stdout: 7:44:40
